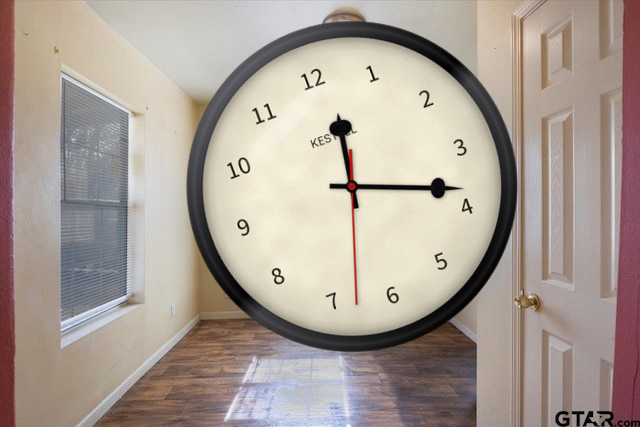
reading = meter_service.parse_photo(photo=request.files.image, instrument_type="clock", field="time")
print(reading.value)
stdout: 12:18:33
